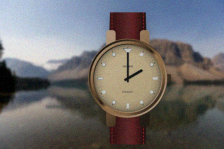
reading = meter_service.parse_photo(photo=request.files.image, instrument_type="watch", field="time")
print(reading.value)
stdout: 2:00
